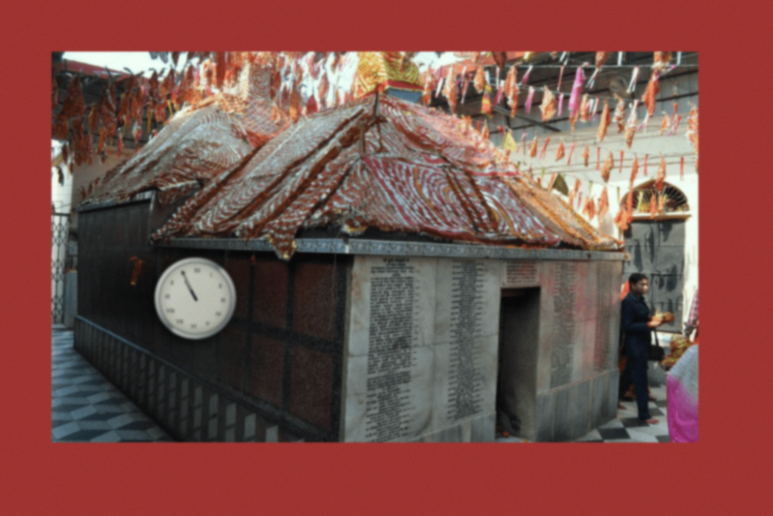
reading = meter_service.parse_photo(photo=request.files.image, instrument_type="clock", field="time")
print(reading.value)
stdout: 10:55
